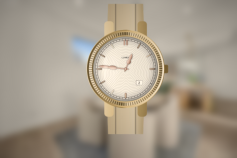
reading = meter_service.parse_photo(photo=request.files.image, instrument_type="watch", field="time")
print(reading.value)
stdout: 12:46
